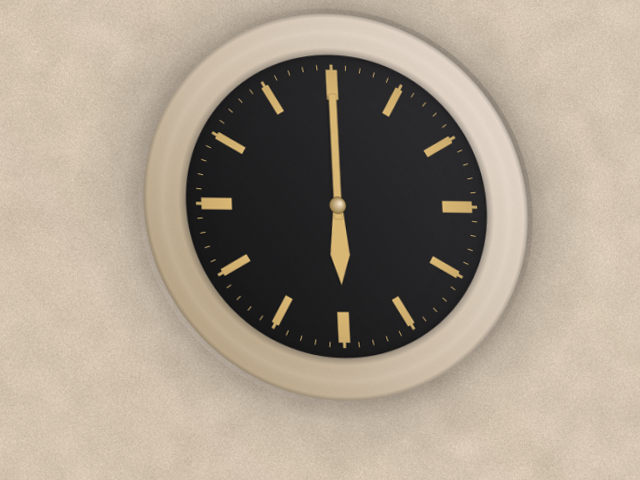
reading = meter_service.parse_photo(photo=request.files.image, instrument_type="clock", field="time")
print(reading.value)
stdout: 6:00
